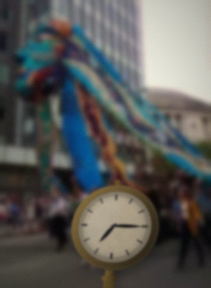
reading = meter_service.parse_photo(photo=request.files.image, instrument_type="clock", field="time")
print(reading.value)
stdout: 7:15
